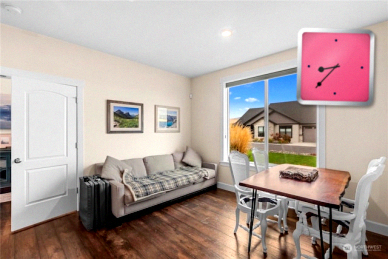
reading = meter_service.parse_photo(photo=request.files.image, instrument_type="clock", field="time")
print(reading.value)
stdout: 8:37
